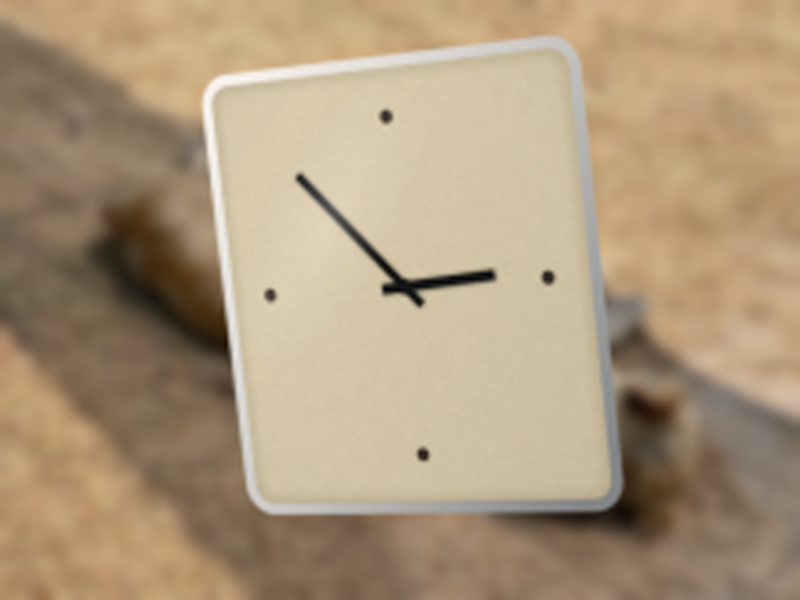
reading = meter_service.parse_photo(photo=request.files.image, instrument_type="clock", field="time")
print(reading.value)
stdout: 2:53
